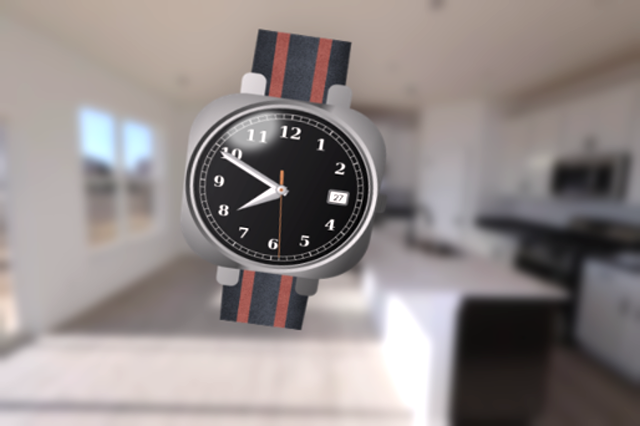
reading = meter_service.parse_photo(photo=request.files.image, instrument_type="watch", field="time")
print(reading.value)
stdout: 7:49:29
